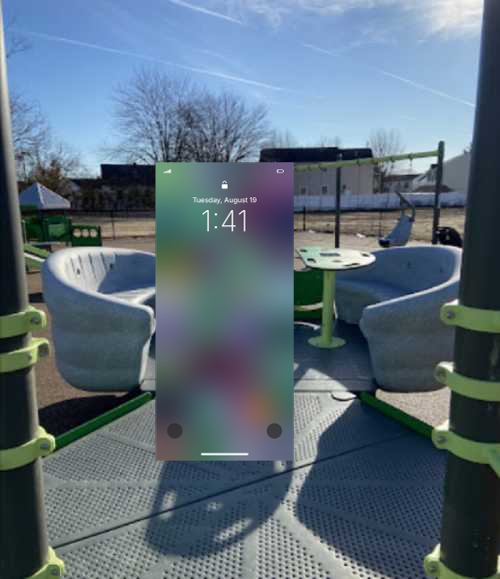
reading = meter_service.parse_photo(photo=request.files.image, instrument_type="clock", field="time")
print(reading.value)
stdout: 1:41
